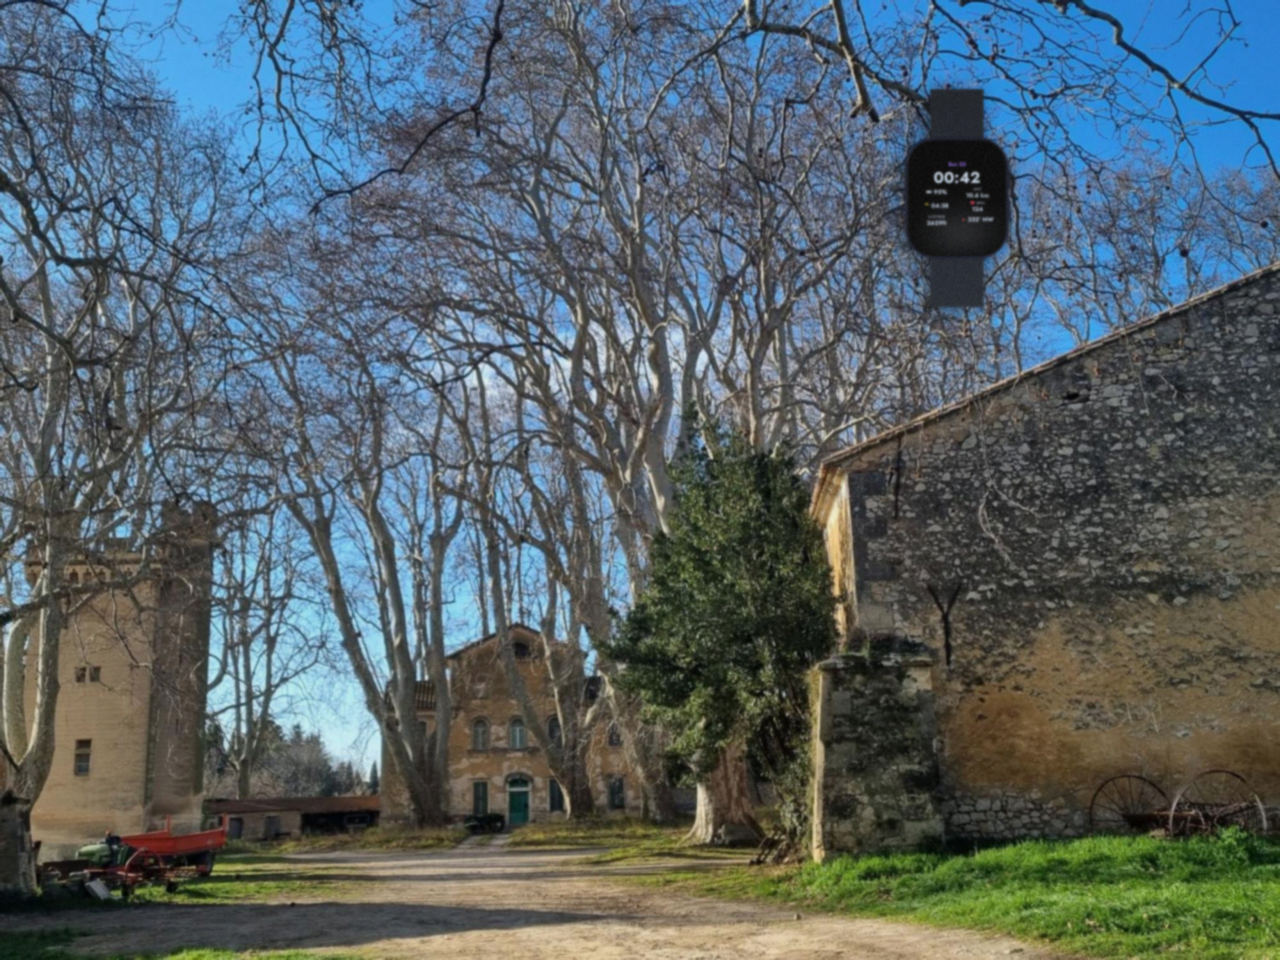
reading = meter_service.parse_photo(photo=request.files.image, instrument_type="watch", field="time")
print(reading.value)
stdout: 0:42
